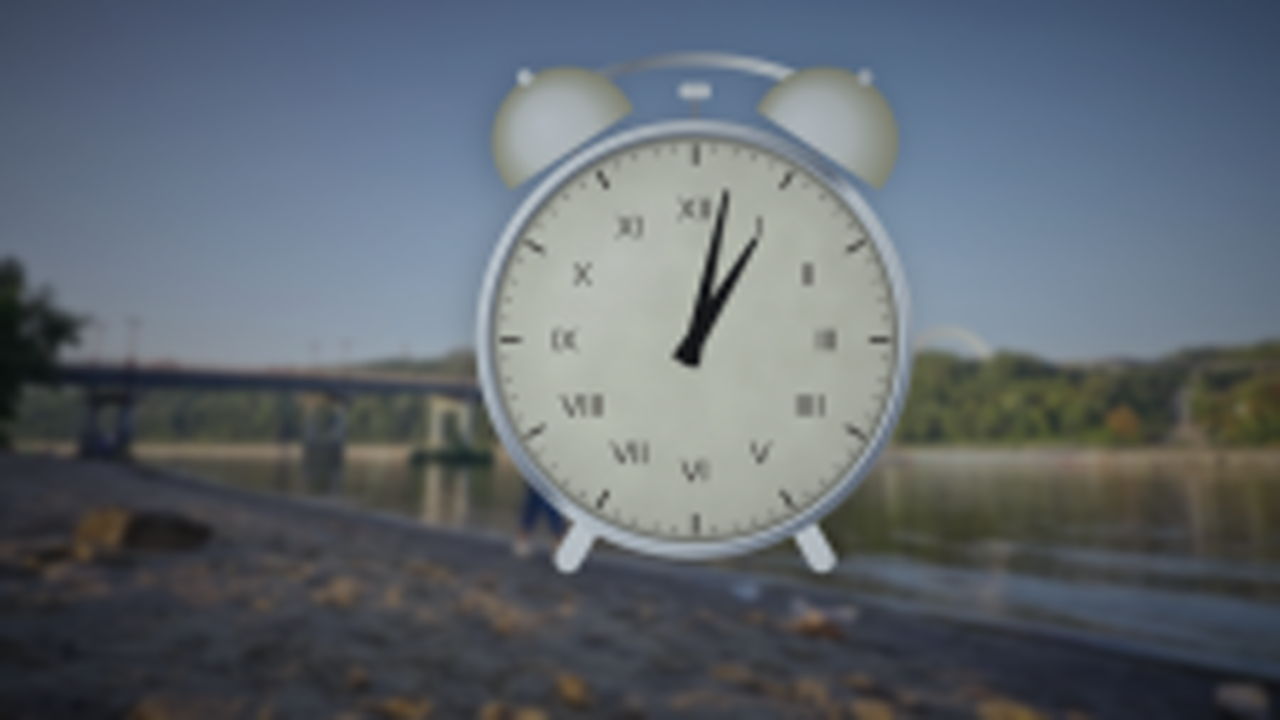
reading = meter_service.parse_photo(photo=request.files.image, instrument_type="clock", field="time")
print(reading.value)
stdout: 1:02
